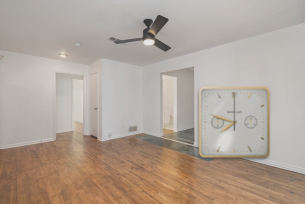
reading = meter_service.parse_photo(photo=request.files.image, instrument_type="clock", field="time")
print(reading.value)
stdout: 7:48
